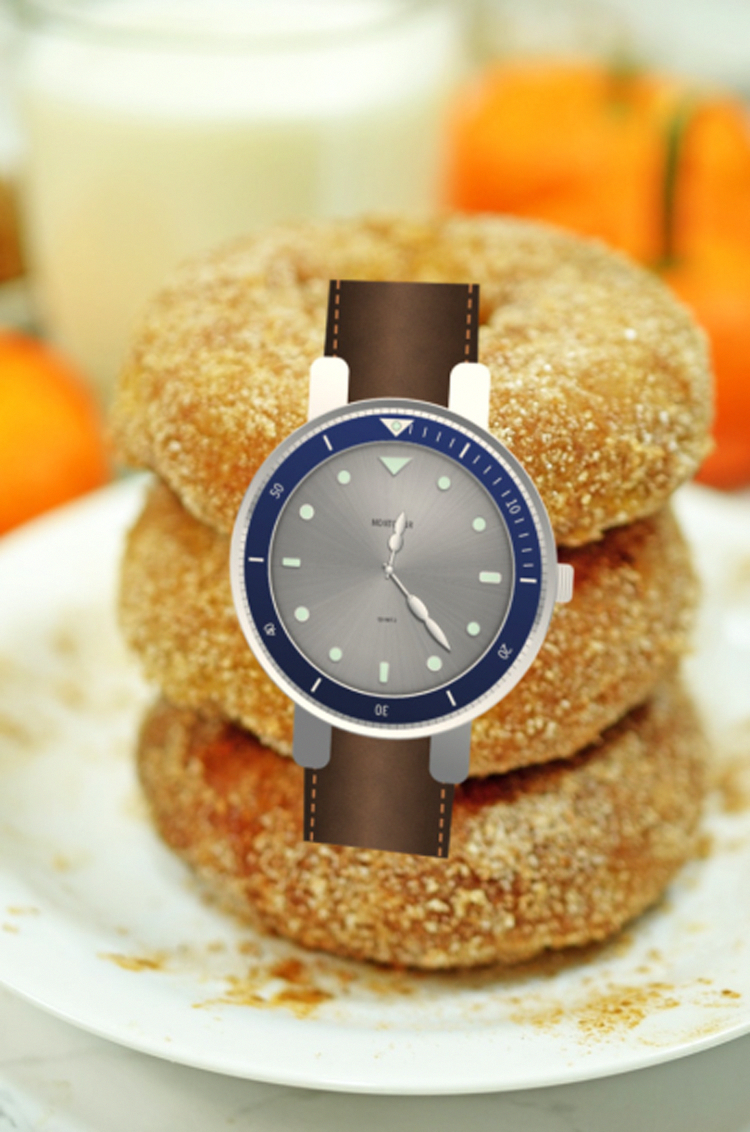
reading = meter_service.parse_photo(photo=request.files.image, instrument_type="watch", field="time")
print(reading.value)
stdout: 12:23
